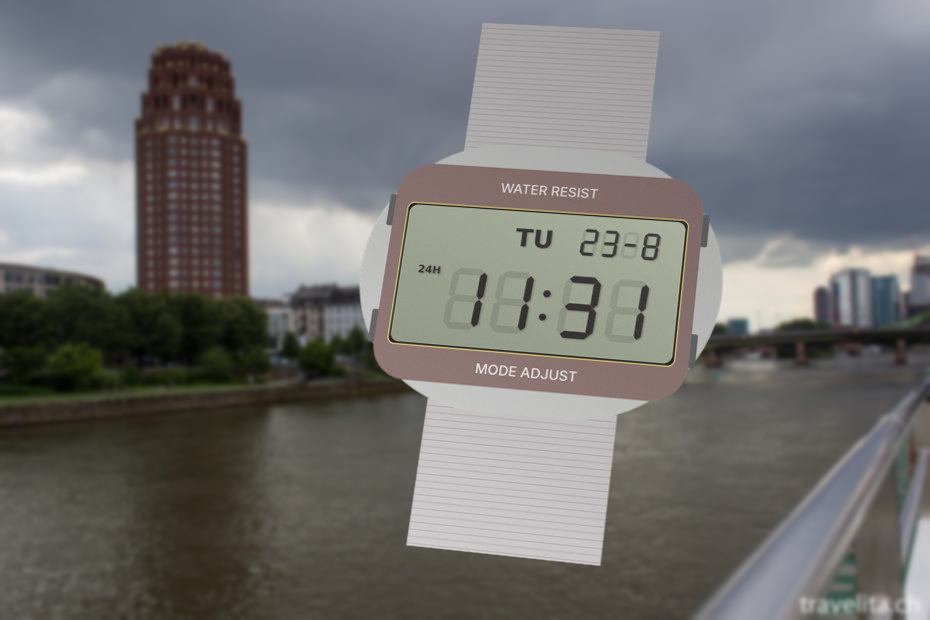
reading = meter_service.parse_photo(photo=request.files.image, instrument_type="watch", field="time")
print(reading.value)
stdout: 11:31
